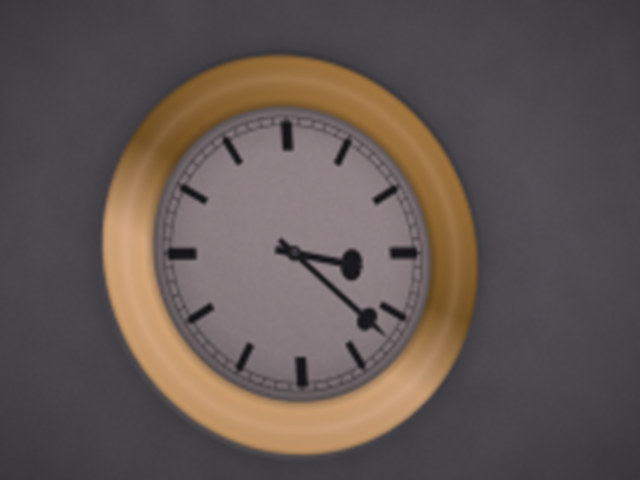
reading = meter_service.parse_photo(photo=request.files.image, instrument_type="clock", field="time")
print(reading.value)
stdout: 3:22
